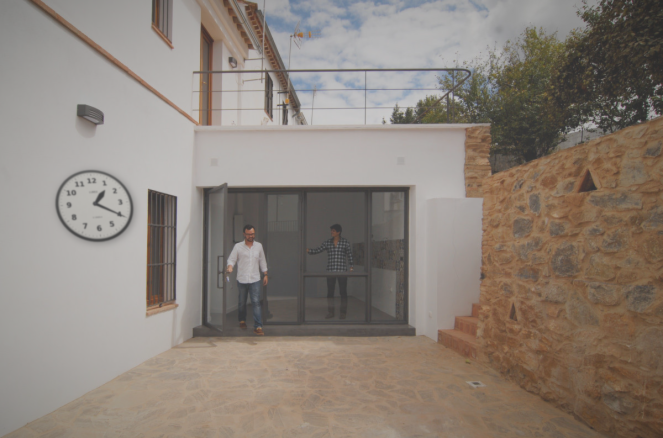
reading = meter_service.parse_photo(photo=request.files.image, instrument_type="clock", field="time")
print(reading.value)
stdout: 1:20
